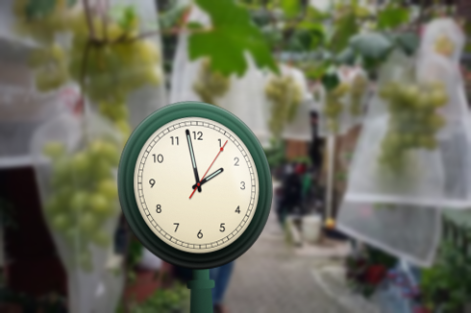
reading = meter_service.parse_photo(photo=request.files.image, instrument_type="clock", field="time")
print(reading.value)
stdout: 1:58:06
